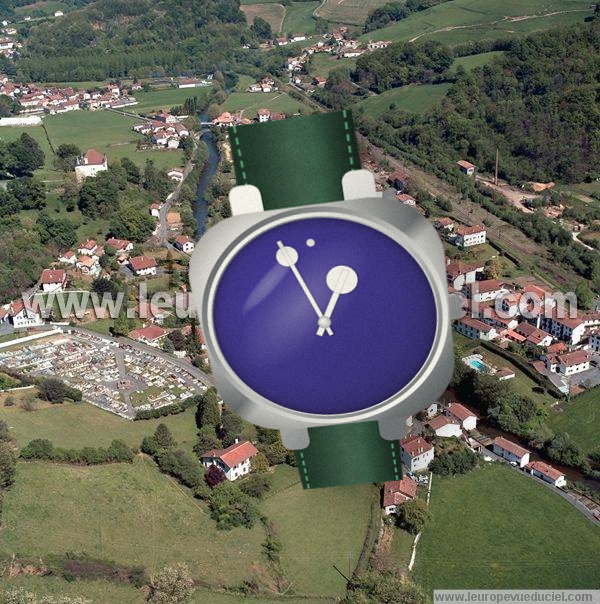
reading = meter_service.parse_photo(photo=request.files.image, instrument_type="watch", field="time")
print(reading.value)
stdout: 12:57
